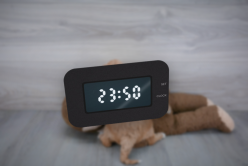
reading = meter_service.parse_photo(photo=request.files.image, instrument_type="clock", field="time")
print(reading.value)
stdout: 23:50
